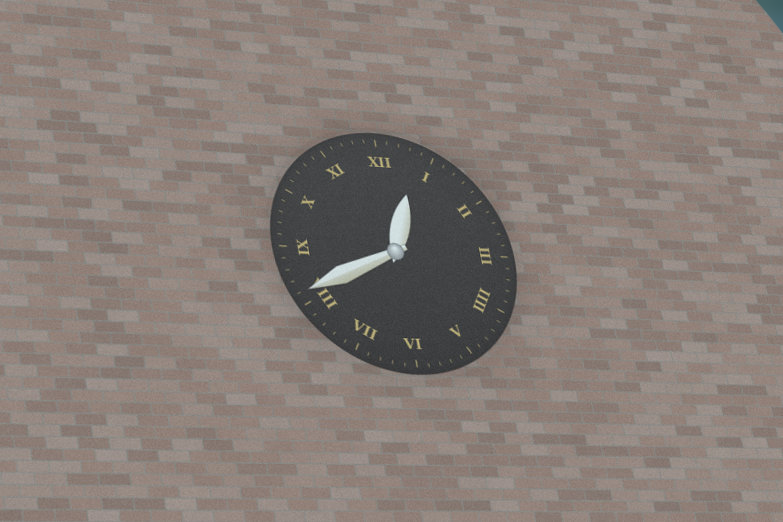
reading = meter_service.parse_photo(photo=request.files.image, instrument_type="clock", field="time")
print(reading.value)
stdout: 12:41
